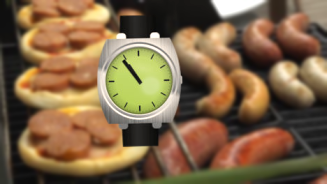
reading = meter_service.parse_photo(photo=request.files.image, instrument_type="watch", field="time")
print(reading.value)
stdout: 10:54
